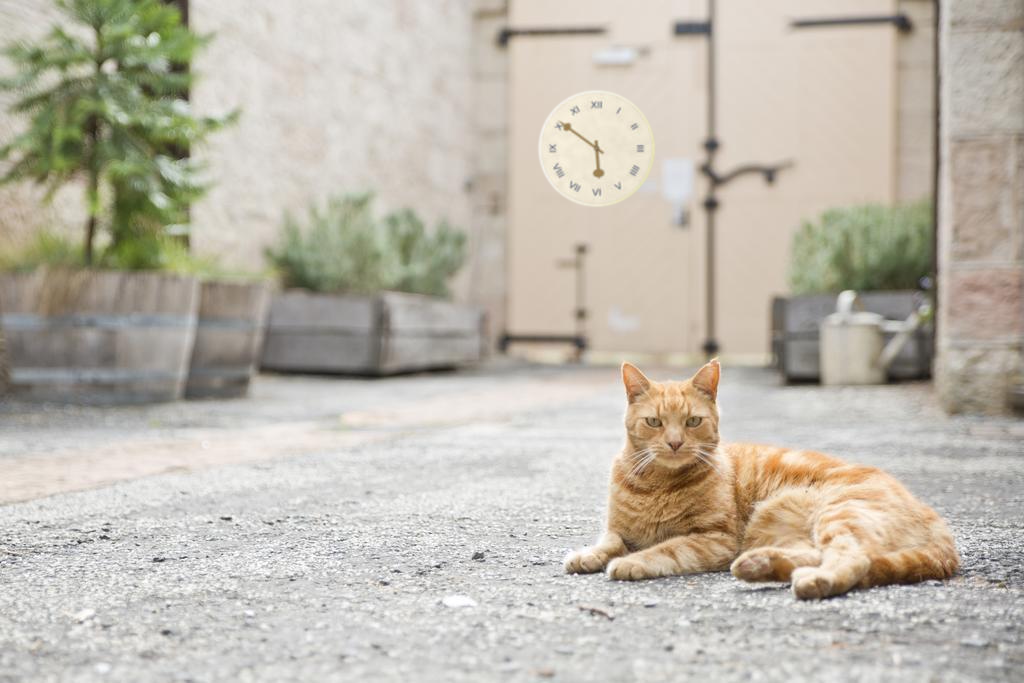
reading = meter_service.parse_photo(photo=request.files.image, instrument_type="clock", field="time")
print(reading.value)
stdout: 5:51
